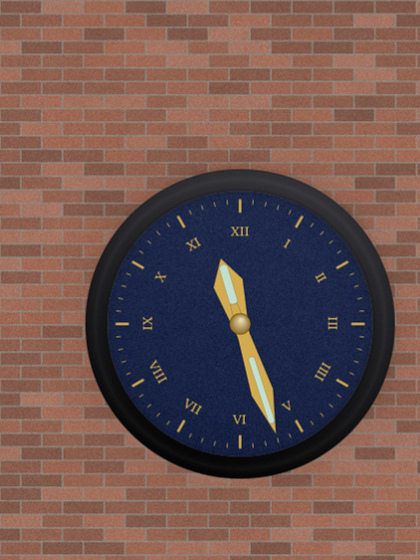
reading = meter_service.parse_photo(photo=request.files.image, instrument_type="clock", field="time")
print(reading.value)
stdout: 11:27
